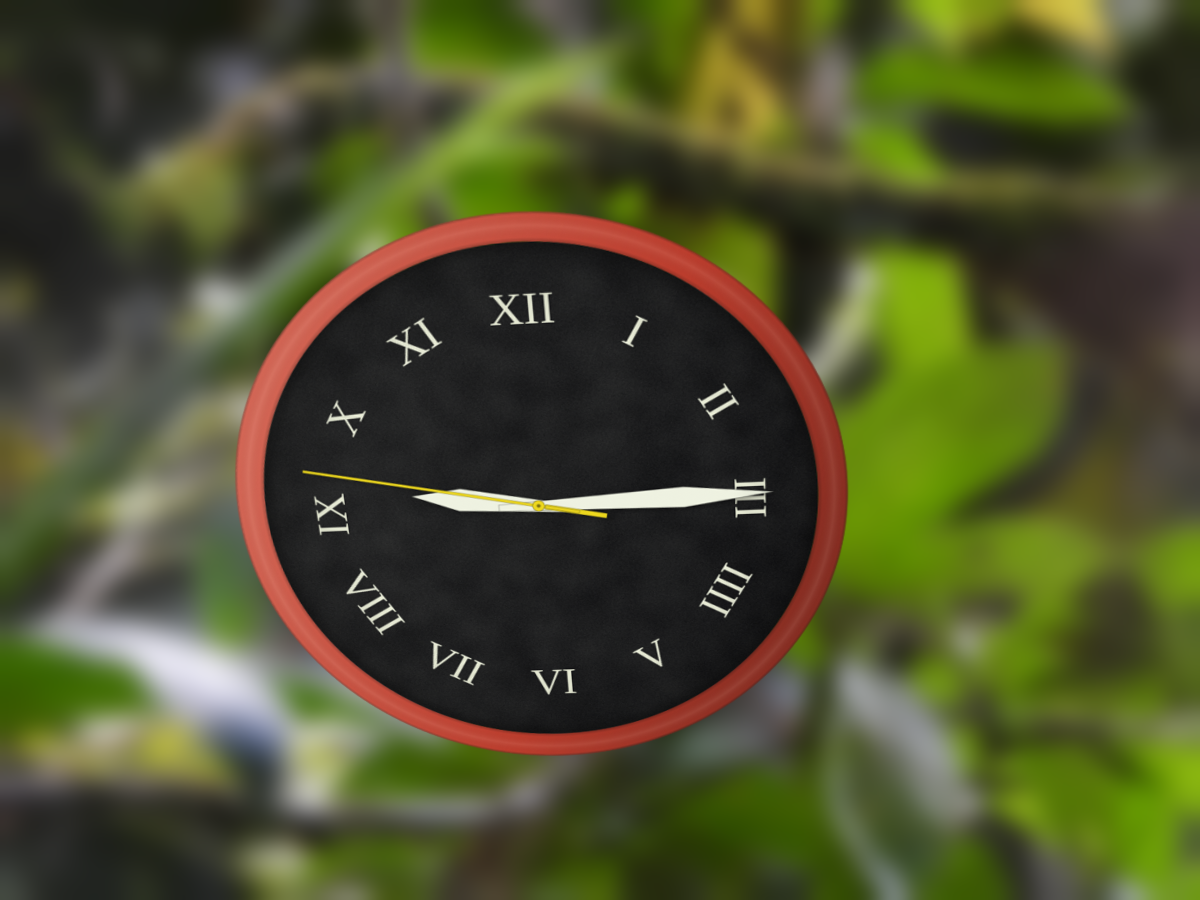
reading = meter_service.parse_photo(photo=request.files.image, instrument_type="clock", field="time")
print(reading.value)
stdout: 9:14:47
